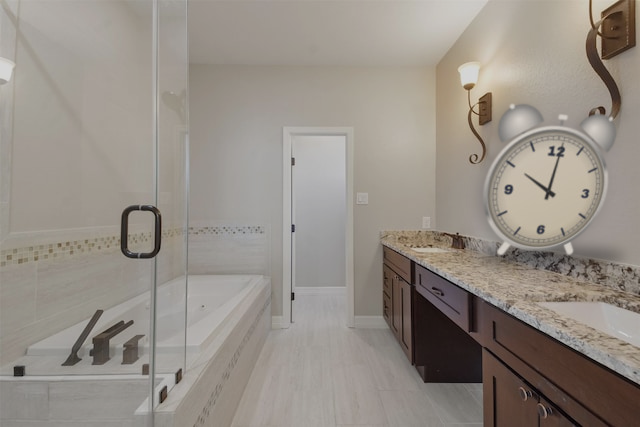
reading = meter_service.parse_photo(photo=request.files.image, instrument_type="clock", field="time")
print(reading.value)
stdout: 10:01
